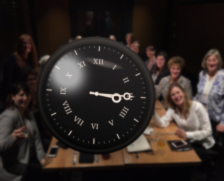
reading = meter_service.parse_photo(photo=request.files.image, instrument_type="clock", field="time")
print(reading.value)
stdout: 3:15
